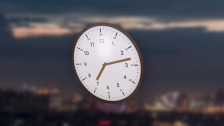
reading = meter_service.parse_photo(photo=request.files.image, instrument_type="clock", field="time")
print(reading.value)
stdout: 7:13
